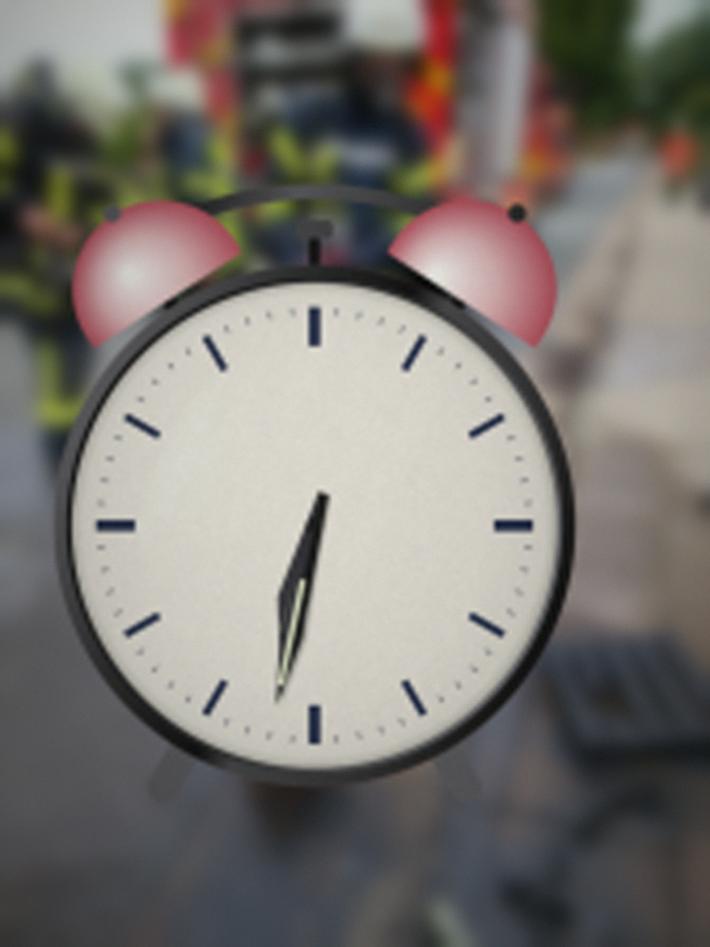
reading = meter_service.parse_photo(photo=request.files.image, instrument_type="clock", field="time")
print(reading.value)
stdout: 6:32
